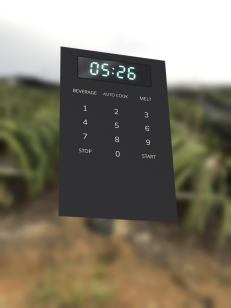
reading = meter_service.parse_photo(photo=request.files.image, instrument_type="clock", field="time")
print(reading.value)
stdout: 5:26
